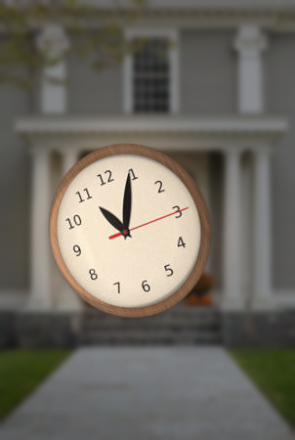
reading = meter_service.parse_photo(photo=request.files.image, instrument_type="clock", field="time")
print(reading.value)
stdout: 11:04:15
